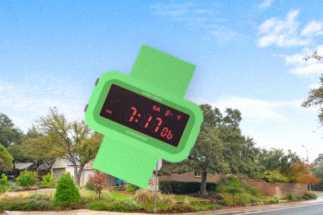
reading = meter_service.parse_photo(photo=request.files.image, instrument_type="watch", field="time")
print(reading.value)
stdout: 7:17:06
